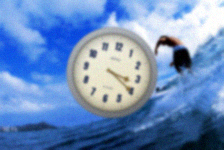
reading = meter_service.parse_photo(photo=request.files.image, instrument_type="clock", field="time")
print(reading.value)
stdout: 3:20
